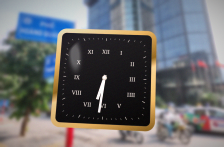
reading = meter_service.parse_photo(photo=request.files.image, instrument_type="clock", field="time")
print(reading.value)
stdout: 6:31
